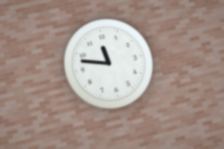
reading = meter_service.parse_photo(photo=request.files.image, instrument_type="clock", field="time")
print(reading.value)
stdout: 11:48
